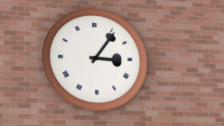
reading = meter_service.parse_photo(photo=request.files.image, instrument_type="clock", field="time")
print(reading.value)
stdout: 3:06
